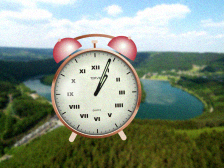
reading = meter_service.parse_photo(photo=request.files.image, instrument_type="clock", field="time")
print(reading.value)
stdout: 1:04
